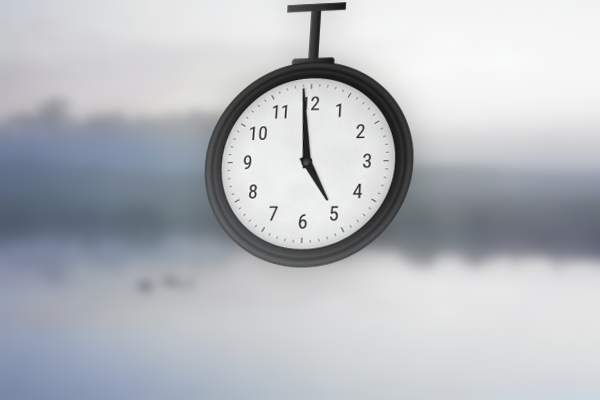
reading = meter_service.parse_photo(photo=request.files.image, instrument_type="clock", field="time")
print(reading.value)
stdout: 4:59
